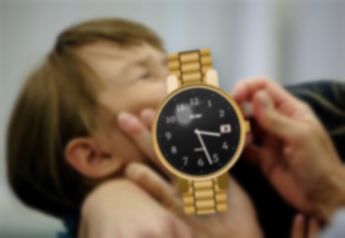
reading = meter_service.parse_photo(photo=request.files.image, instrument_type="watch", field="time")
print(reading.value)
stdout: 3:27
